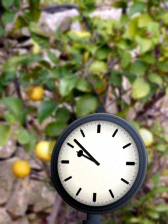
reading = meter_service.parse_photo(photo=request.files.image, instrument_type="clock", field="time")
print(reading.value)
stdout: 9:52
